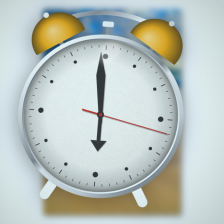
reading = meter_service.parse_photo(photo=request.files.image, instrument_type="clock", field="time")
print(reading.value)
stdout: 5:59:17
